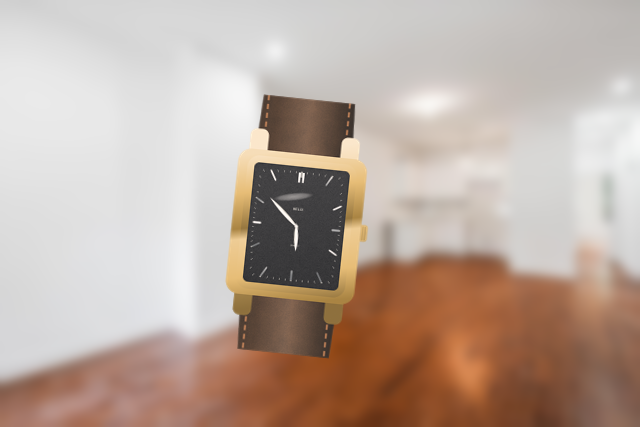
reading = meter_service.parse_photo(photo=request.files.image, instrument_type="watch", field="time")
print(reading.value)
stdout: 5:52
